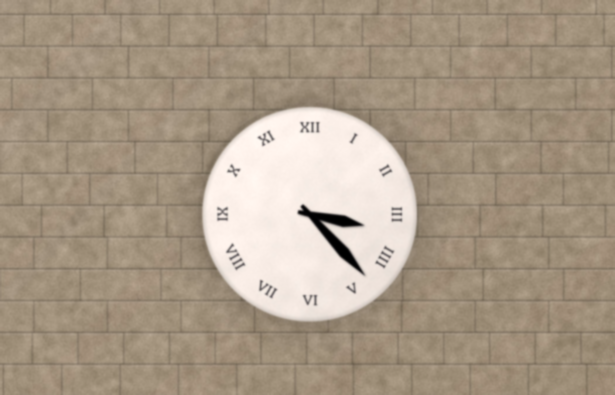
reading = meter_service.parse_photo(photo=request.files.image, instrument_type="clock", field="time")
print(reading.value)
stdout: 3:23
